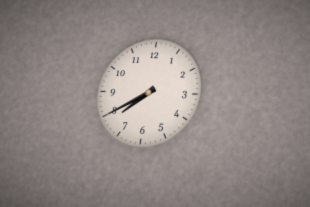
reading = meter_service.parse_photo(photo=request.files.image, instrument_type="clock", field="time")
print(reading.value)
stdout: 7:40
